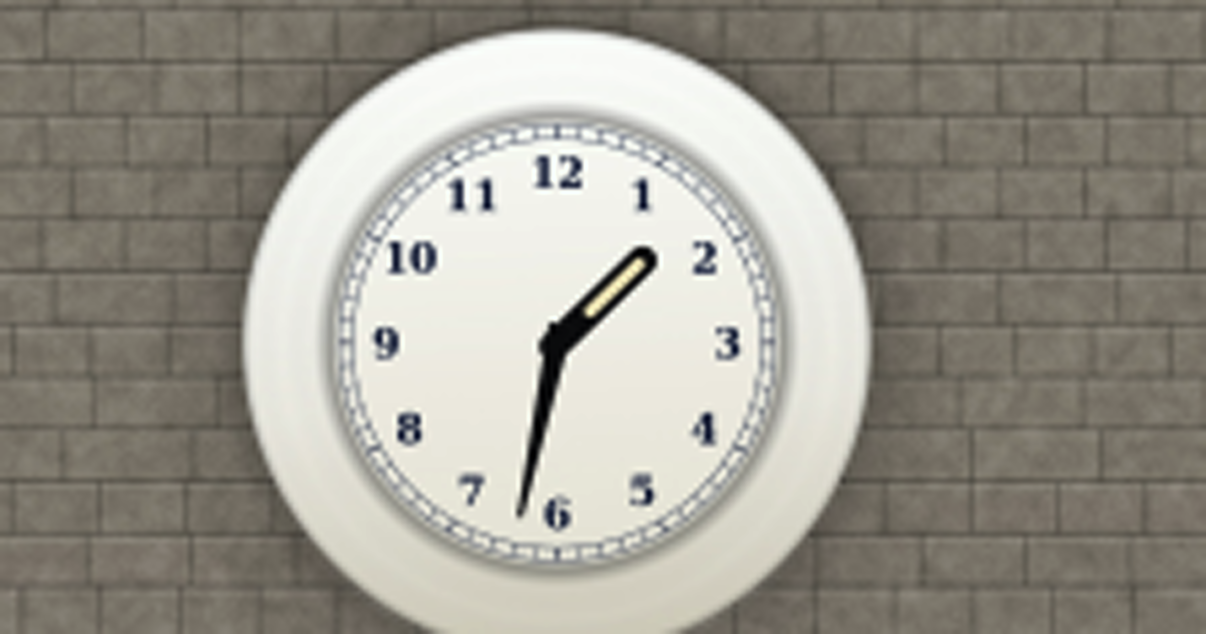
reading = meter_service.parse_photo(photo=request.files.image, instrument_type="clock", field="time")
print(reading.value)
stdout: 1:32
